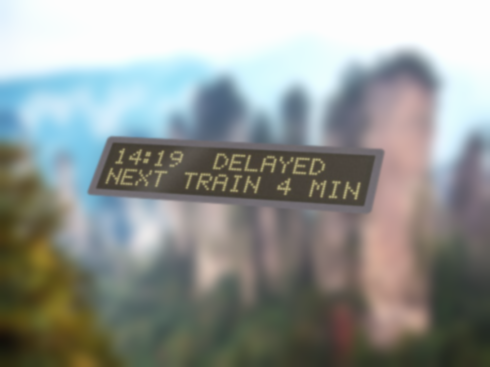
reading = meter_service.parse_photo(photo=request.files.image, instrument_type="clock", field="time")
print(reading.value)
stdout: 14:19
